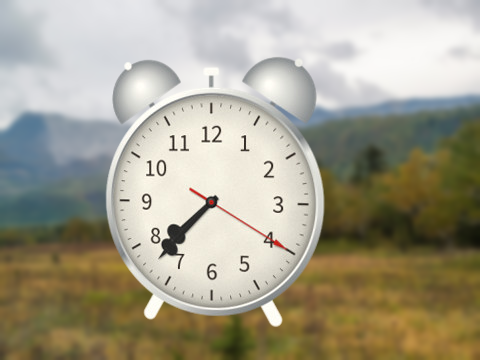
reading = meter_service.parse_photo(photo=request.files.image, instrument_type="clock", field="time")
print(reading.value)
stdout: 7:37:20
